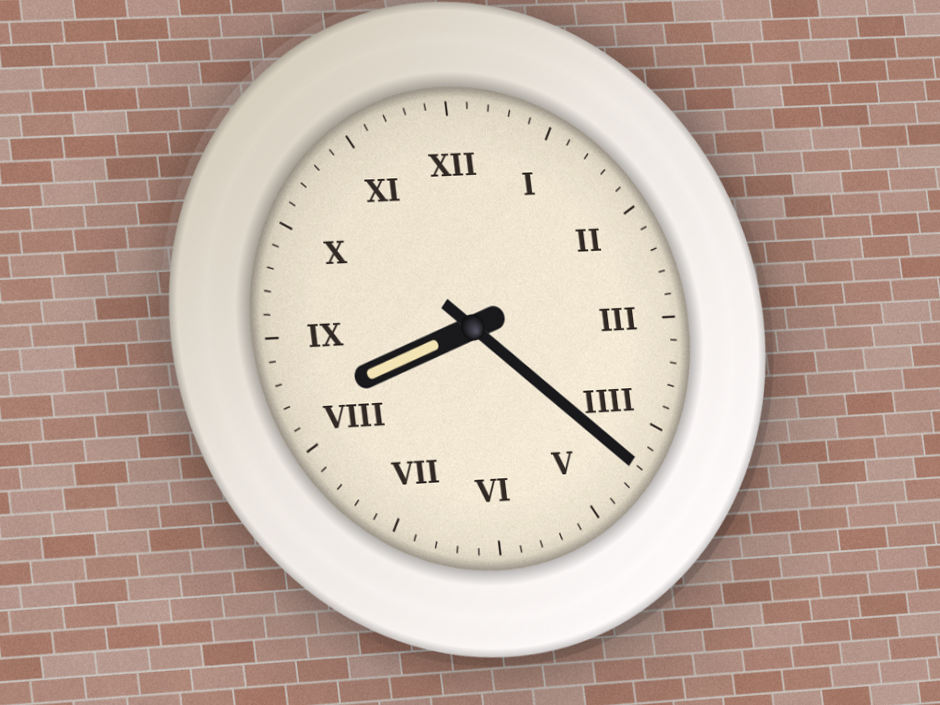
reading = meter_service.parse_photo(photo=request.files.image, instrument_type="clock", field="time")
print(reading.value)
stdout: 8:22
